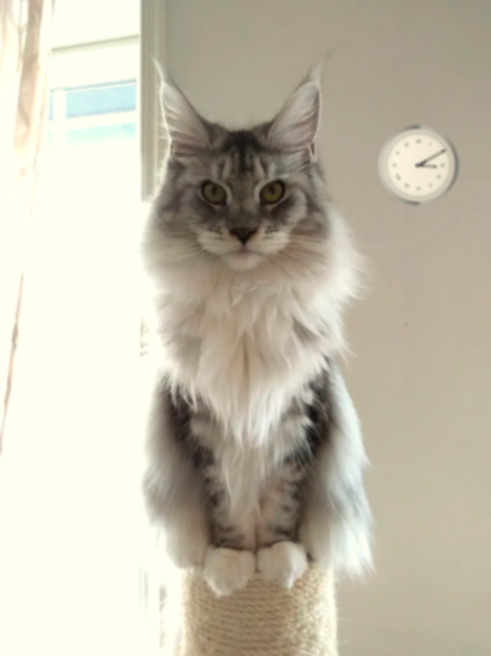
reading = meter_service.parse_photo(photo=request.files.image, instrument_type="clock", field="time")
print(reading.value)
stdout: 3:10
